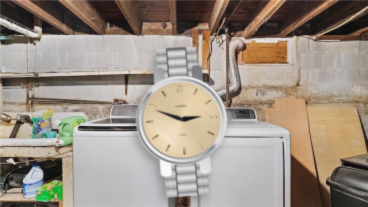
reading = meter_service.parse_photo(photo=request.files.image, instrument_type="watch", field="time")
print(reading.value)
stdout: 2:49
